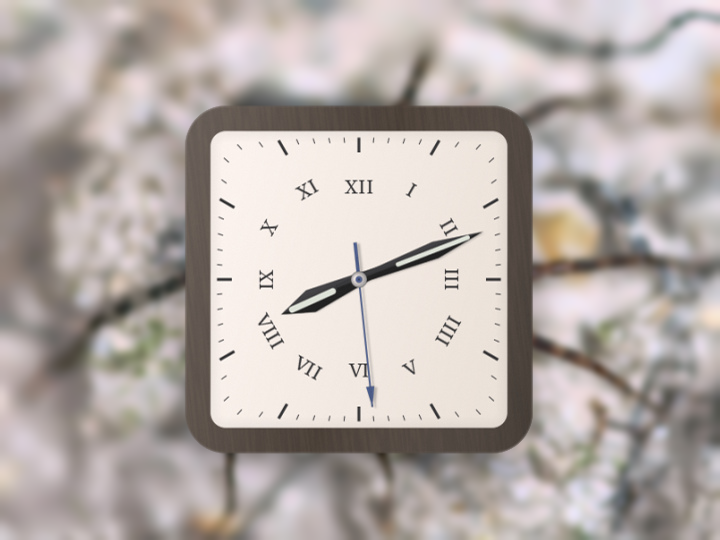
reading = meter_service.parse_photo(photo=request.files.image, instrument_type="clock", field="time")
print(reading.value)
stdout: 8:11:29
